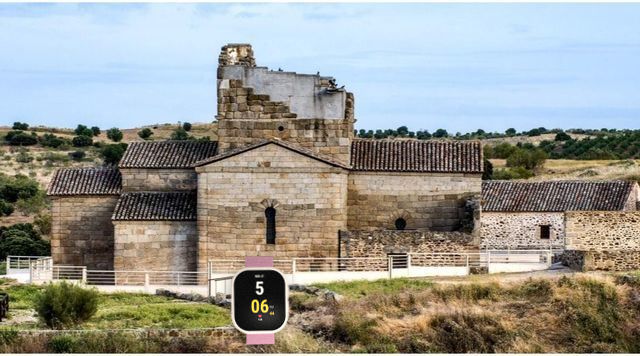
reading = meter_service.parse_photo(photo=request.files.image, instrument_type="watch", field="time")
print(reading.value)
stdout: 5:06
